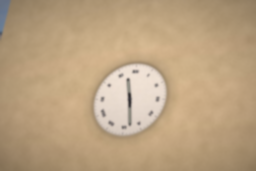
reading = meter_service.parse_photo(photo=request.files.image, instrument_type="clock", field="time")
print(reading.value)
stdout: 11:28
